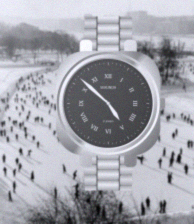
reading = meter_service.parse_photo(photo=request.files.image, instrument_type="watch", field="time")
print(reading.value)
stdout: 4:52
